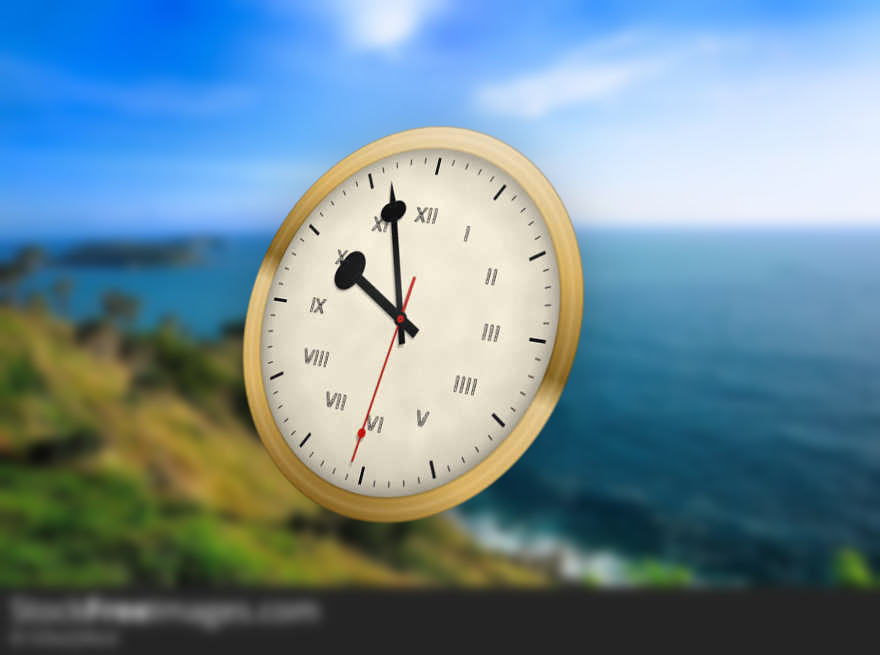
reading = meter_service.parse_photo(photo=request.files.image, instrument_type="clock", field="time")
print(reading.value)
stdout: 9:56:31
